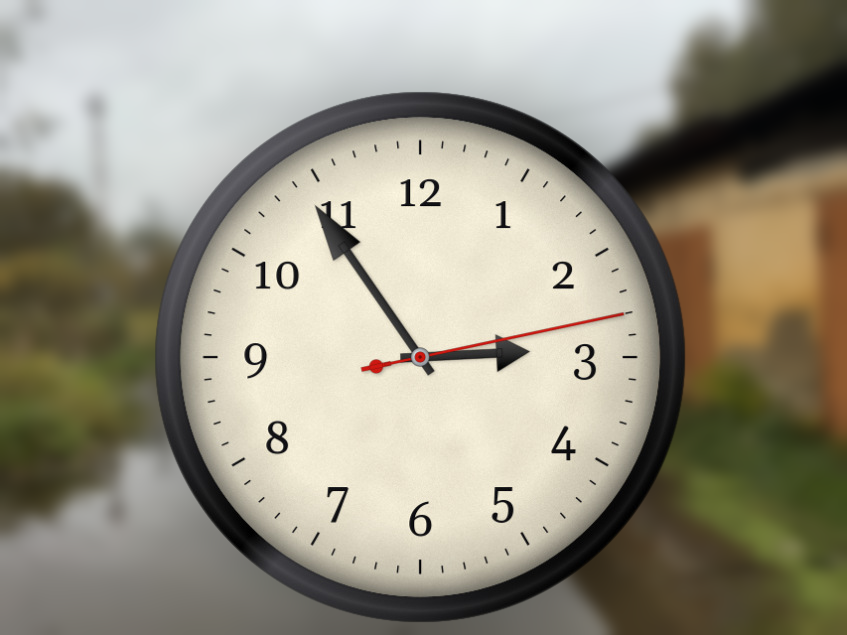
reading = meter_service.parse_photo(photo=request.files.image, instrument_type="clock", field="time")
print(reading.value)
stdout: 2:54:13
